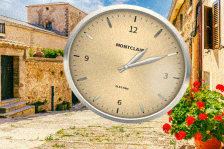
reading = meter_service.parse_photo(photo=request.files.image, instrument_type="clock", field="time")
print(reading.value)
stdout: 1:10
